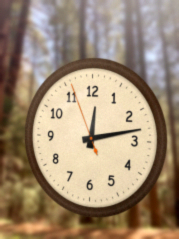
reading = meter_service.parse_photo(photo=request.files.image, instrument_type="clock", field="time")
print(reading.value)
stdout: 12:12:56
